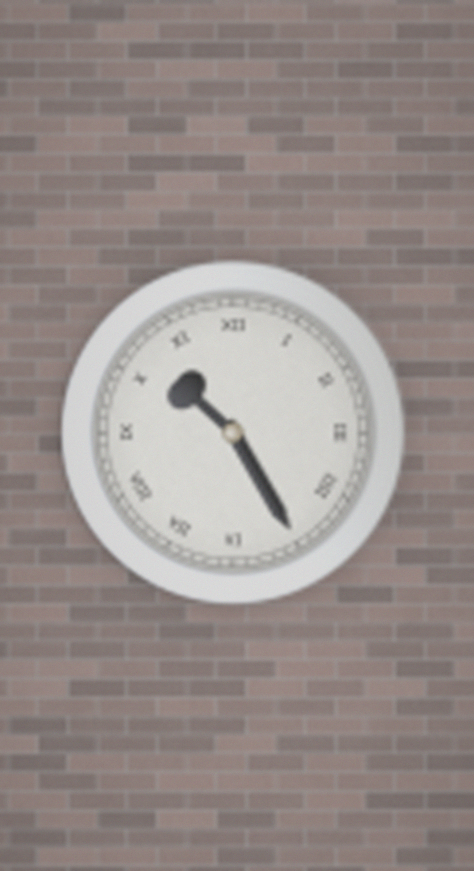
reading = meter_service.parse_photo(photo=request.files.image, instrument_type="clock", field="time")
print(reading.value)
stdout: 10:25
